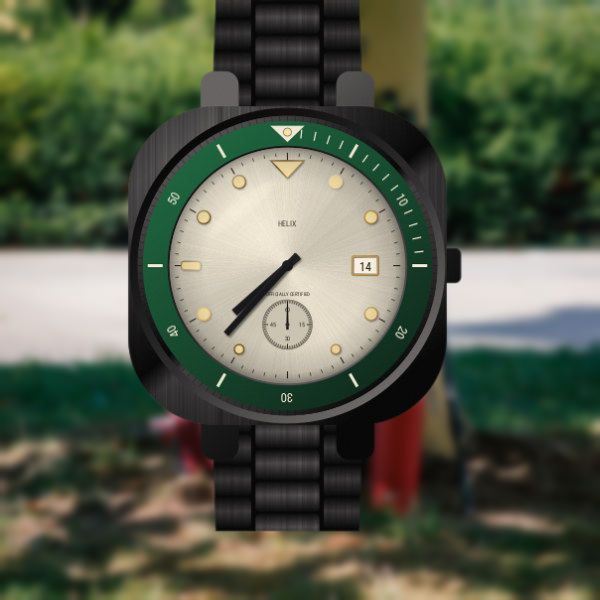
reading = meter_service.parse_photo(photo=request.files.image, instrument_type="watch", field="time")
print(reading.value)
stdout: 7:37
